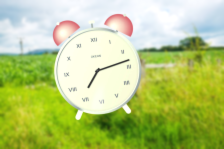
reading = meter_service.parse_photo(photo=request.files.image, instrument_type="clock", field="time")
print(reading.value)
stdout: 7:13
